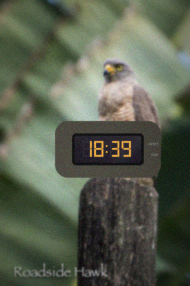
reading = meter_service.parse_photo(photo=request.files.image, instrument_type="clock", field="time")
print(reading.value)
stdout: 18:39
